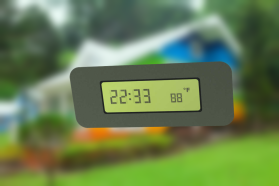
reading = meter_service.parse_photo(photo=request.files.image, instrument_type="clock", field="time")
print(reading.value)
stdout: 22:33
